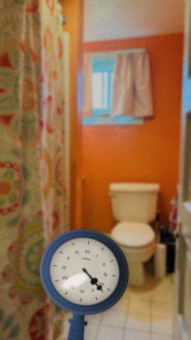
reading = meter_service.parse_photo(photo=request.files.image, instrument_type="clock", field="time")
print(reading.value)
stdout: 4:22
